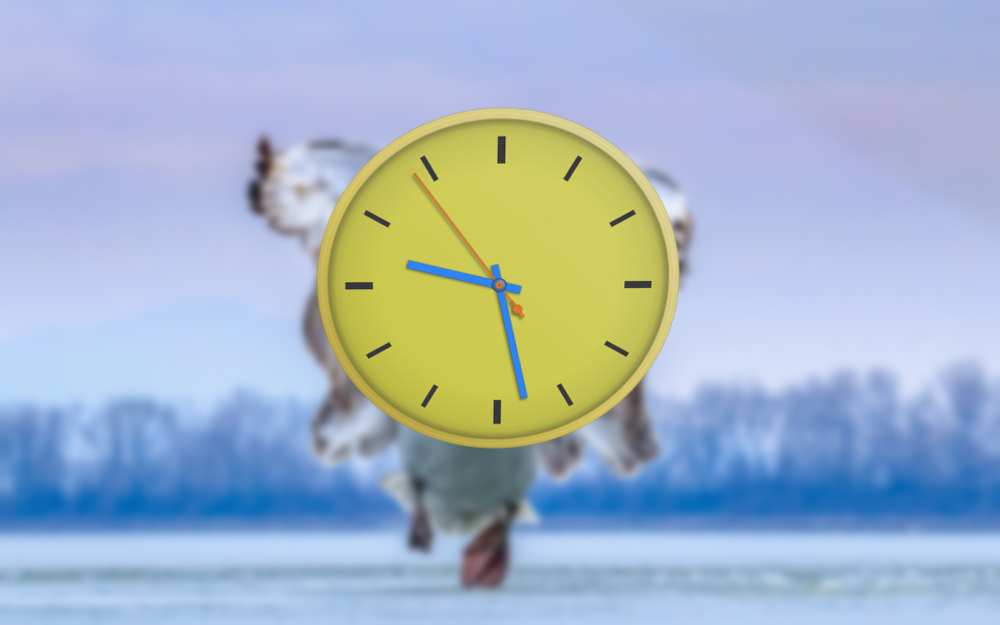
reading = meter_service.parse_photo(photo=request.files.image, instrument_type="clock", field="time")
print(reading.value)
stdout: 9:27:54
